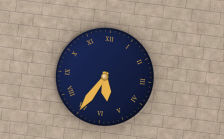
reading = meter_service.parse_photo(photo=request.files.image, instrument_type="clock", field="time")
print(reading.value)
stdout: 5:35
